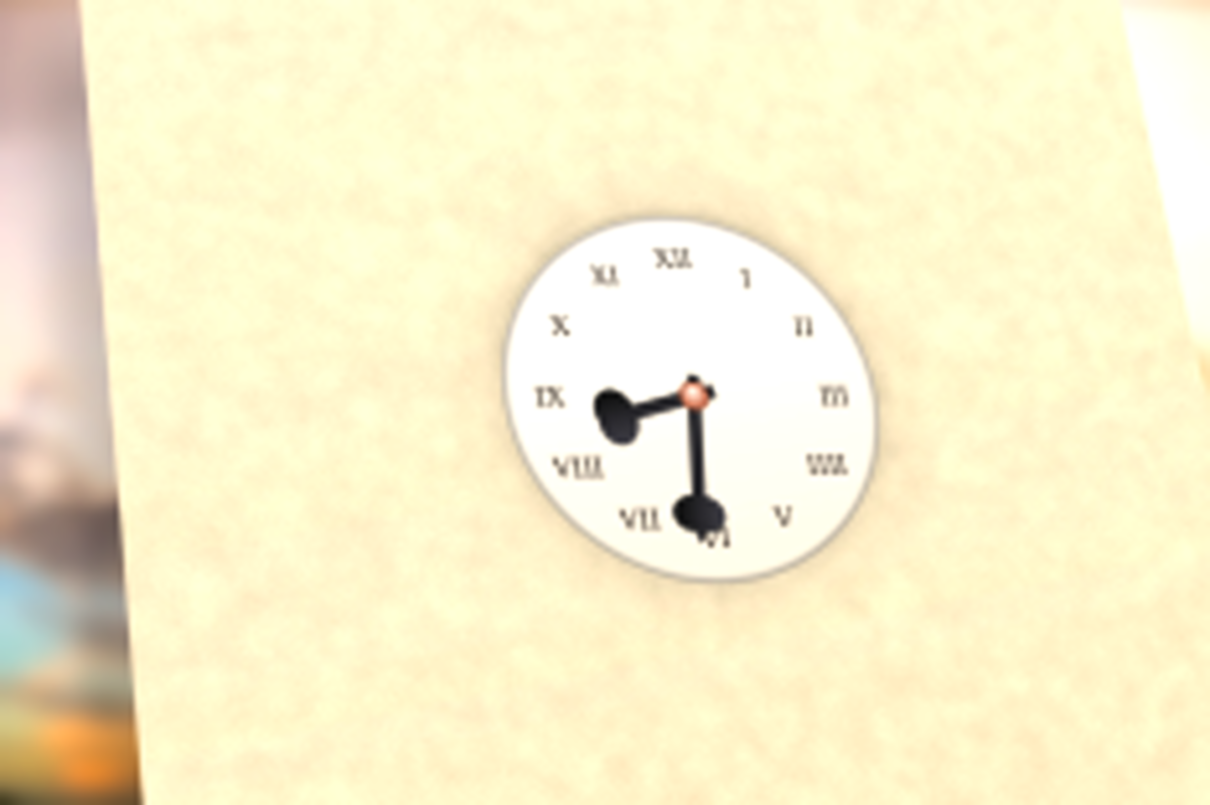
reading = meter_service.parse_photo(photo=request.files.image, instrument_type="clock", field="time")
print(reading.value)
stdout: 8:31
